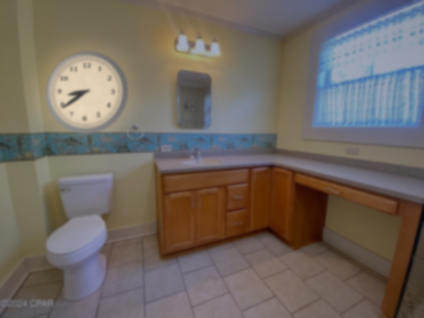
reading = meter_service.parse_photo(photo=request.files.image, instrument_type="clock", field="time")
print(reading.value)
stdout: 8:39
